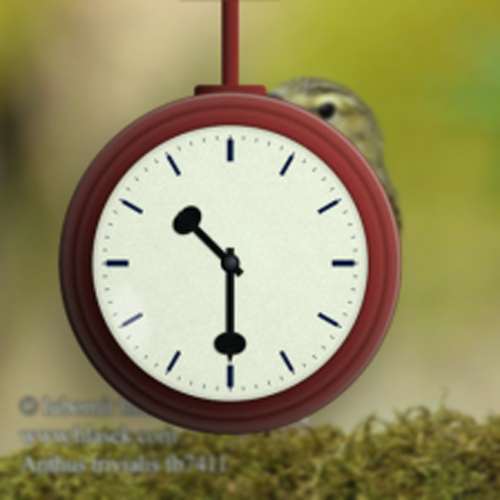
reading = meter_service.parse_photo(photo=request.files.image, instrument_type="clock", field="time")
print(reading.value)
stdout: 10:30
